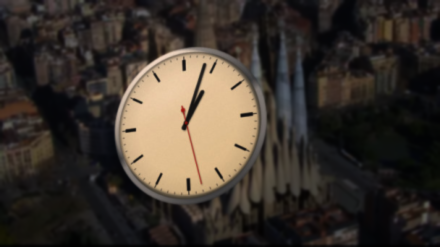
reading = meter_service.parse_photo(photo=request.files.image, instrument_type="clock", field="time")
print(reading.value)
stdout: 1:03:28
